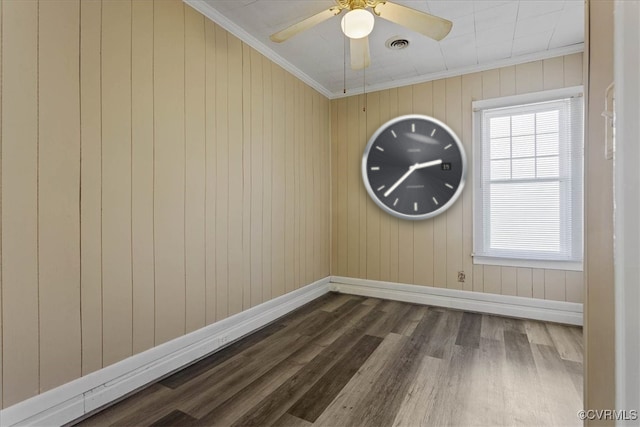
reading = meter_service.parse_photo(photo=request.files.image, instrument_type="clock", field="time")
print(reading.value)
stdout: 2:38
